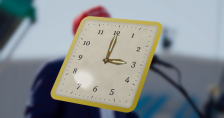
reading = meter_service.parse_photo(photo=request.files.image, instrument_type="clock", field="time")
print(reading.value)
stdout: 3:00
